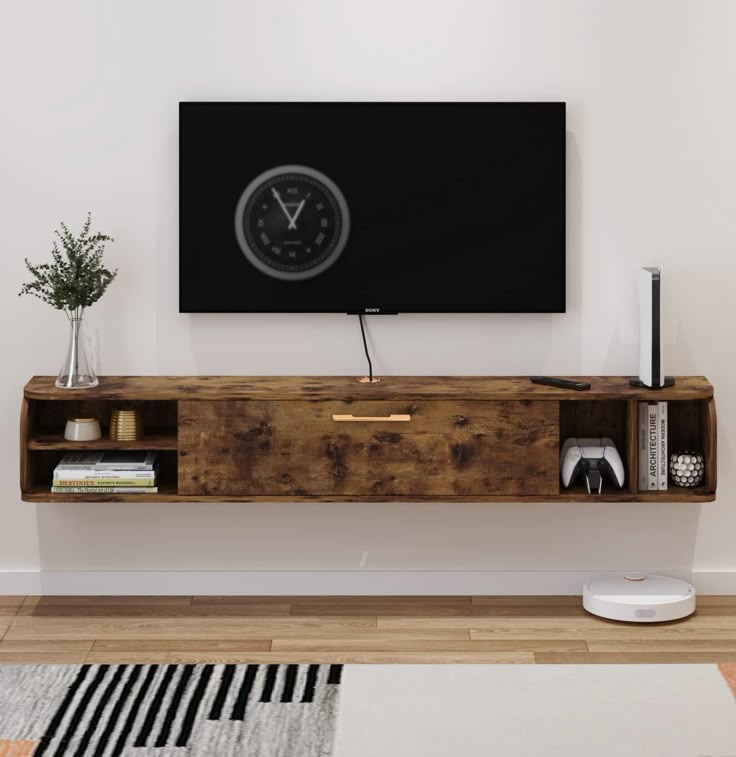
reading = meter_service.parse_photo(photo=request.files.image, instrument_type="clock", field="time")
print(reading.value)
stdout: 12:55
